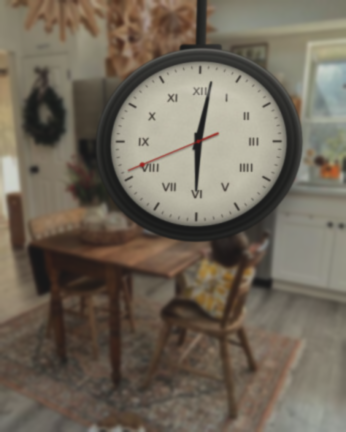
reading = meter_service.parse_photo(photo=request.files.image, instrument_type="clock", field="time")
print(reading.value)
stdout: 6:01:41
